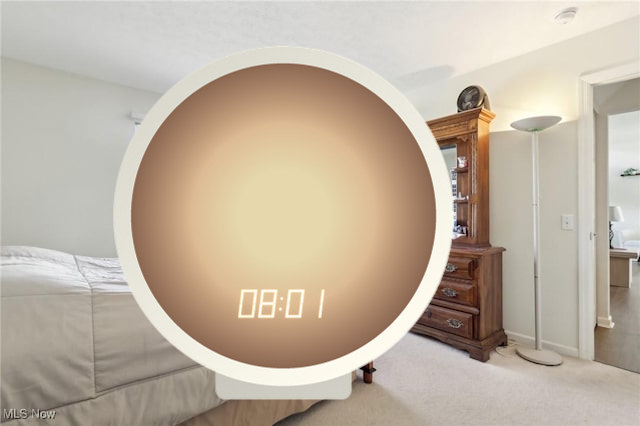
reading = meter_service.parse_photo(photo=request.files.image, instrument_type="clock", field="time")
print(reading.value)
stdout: 8:01
